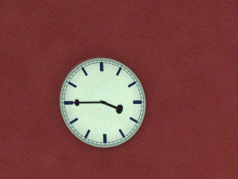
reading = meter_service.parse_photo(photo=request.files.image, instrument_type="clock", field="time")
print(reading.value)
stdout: 3:45
